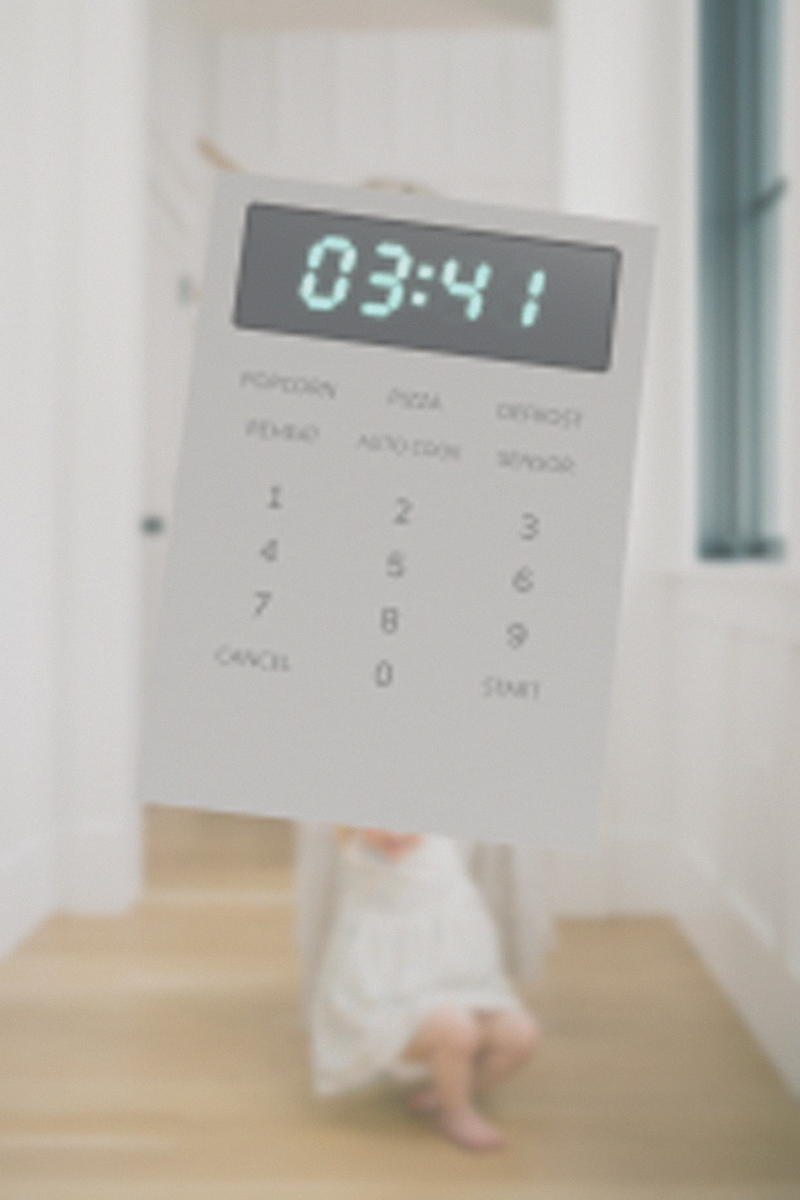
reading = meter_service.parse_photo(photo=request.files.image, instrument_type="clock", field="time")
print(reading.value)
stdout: 3:41
